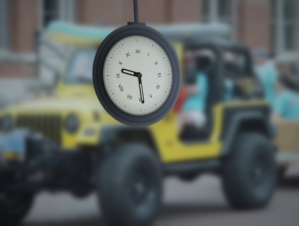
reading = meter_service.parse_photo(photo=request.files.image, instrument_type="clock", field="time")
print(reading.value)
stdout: 9:29
